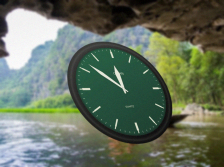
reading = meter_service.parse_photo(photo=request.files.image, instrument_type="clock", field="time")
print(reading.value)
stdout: 11:52
